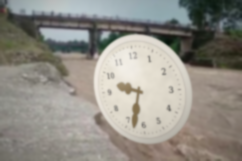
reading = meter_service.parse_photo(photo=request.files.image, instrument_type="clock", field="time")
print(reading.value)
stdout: 9:33
